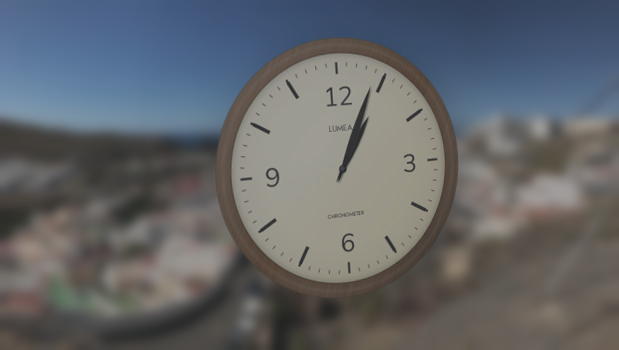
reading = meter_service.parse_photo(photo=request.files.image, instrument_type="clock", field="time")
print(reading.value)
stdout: 1:04
